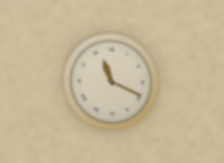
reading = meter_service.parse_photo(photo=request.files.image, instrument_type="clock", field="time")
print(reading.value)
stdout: 11:19
